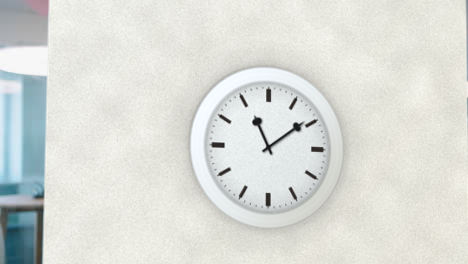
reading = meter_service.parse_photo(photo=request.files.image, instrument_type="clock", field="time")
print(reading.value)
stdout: 11:09
